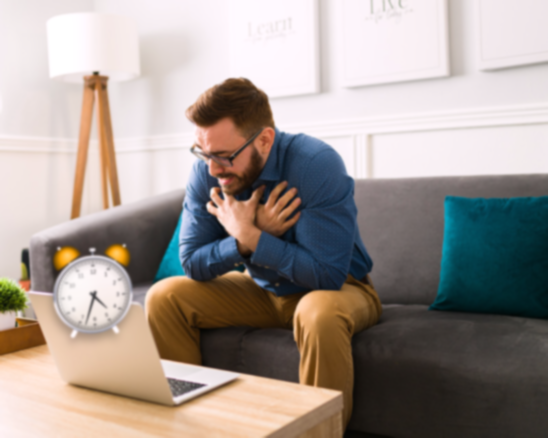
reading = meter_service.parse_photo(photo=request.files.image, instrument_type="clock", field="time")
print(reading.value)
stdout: 4:33
